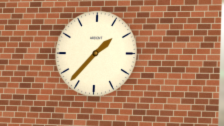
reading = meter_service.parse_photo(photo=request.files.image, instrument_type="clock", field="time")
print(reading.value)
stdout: 1:37
